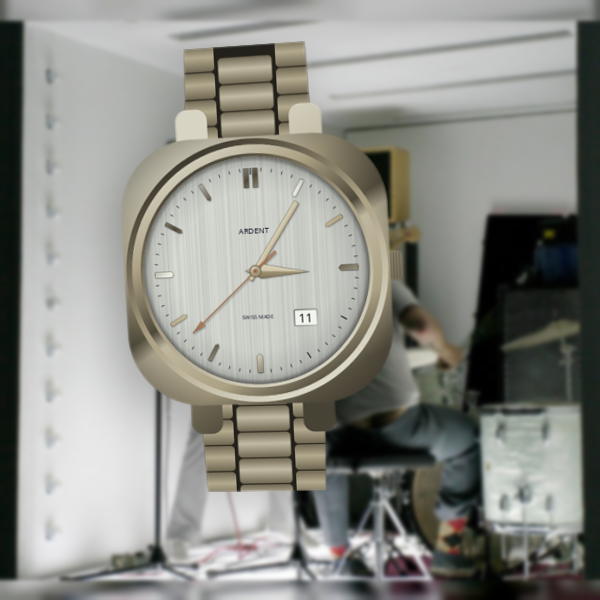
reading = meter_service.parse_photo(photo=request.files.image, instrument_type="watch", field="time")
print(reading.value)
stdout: 3:05:38
